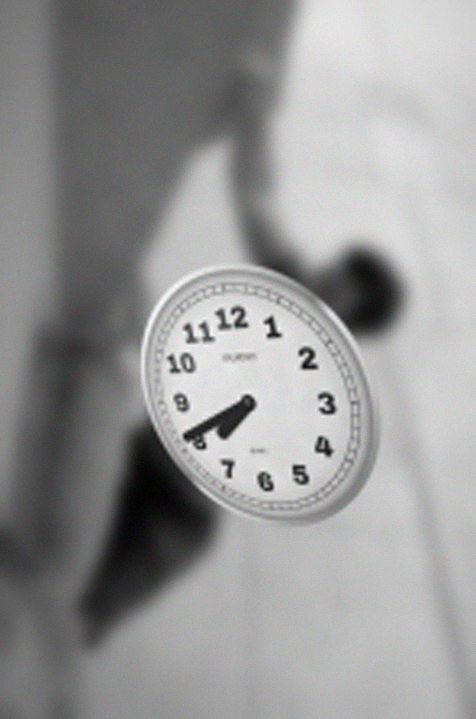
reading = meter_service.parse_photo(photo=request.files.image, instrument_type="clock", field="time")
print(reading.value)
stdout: 7:41
